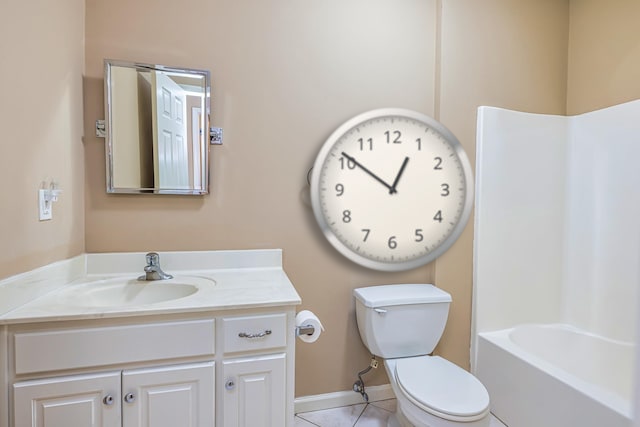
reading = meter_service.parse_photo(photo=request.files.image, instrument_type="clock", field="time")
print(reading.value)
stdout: 12:51
